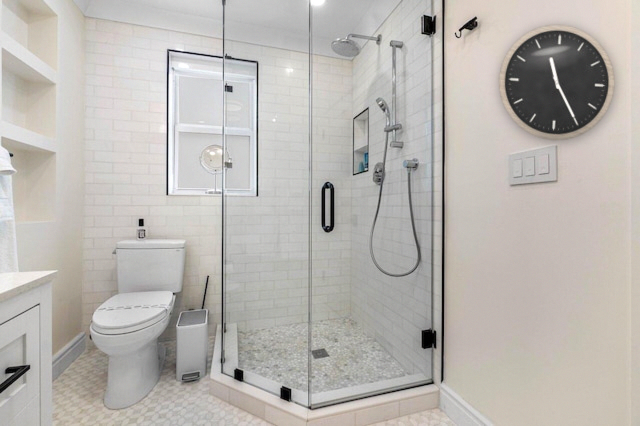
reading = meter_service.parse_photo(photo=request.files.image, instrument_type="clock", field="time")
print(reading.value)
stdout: 11:25
